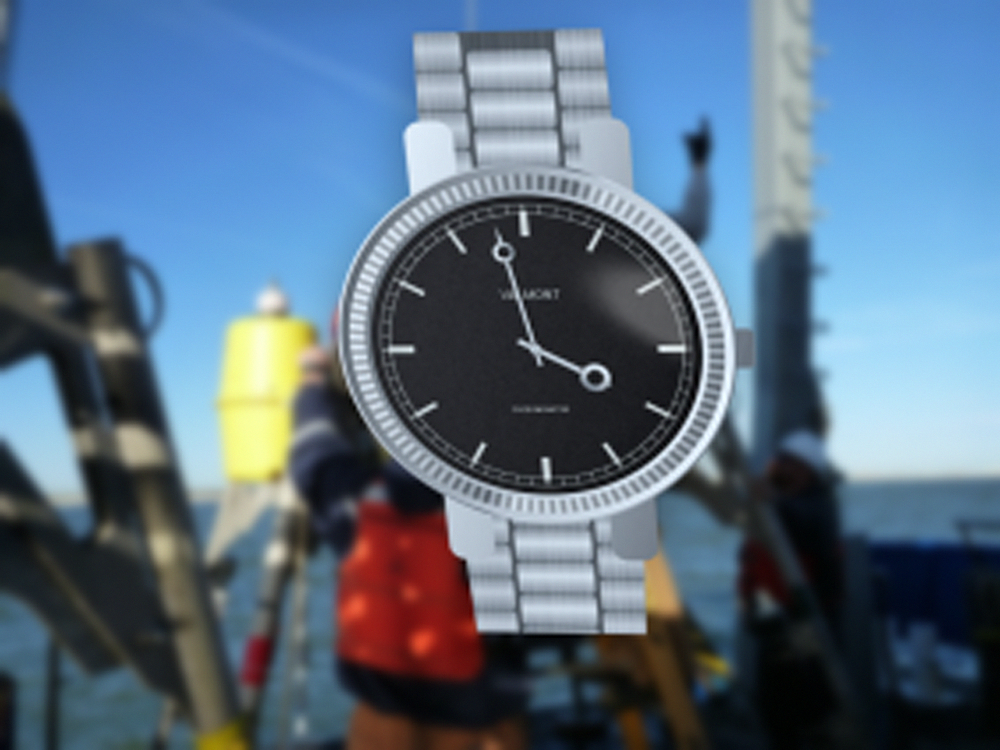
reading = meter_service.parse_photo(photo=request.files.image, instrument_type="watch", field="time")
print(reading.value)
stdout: 3:58
